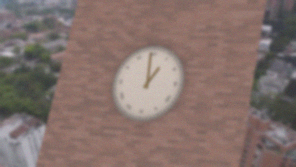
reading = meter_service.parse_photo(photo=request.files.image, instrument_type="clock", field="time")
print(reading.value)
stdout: 12:59
